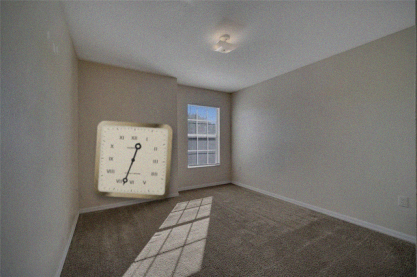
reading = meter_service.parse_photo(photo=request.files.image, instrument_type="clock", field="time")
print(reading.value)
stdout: 12:33
